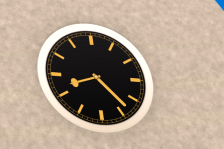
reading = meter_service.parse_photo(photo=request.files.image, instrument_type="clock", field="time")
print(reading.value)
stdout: 8:23
